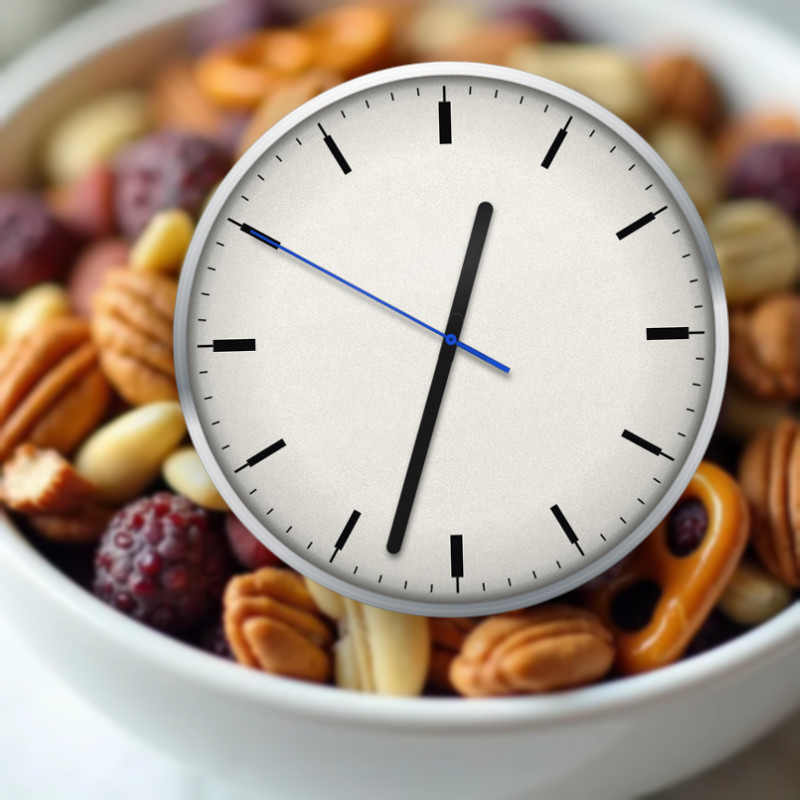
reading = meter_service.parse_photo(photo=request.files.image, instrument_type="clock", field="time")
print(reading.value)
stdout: 12:32:50
